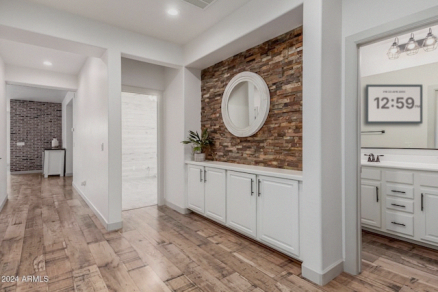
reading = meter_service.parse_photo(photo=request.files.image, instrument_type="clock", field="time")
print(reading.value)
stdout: 12:59
